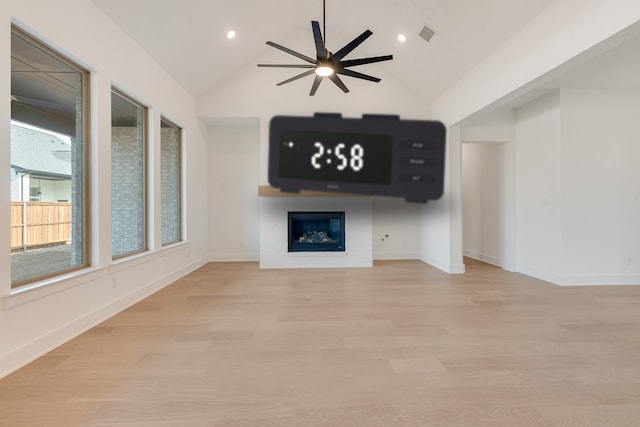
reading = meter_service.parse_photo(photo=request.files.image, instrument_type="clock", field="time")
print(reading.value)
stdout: 2:58
